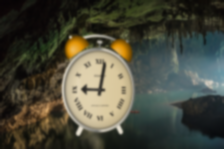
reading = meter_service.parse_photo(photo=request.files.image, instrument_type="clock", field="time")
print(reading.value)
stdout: 9:02
